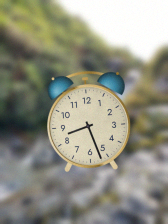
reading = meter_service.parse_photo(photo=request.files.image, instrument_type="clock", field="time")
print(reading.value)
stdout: 8:27
